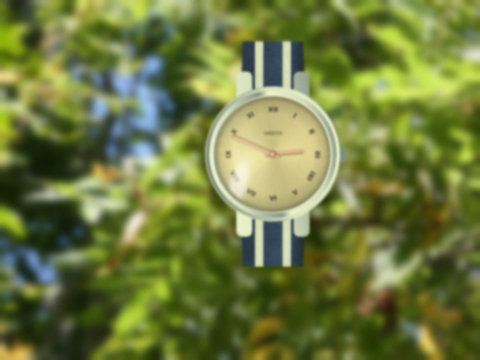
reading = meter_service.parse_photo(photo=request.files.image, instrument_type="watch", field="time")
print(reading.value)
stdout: 2:49
